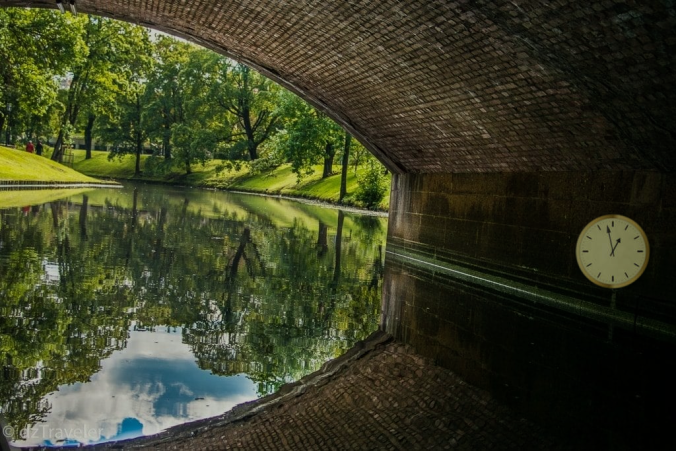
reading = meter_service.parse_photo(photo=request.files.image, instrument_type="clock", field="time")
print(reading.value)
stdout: 12:58
